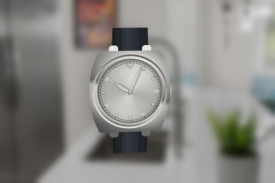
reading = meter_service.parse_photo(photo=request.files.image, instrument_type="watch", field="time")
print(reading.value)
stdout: 10:04
